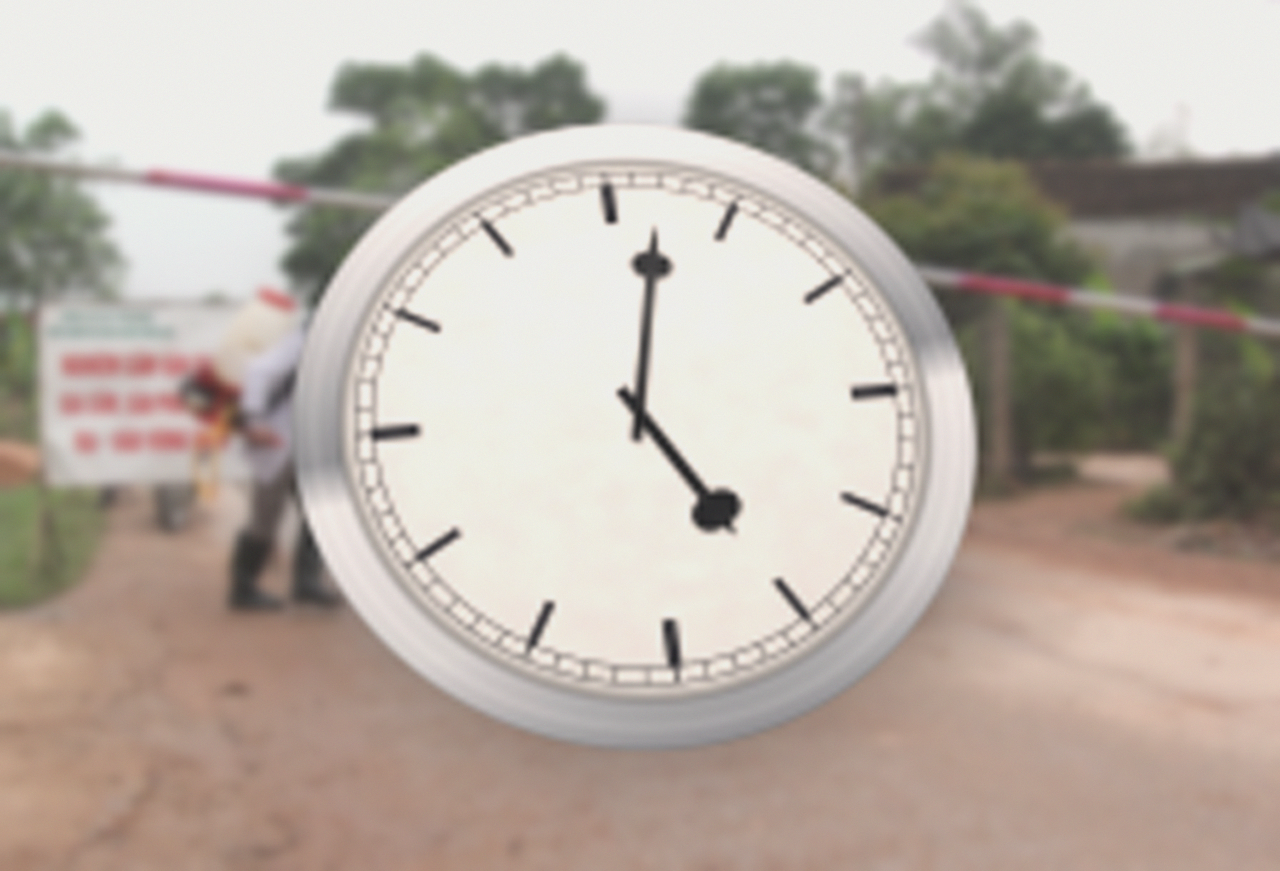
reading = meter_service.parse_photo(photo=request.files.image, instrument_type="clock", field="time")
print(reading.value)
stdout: 5:02
